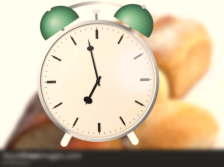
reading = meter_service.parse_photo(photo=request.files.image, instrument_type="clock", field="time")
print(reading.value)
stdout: 6:58
